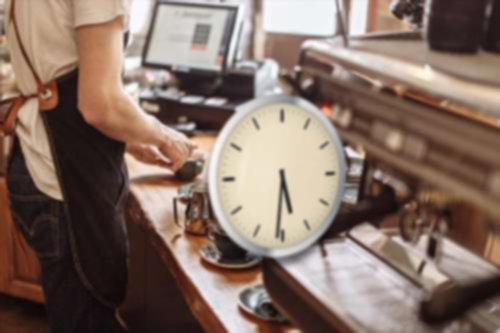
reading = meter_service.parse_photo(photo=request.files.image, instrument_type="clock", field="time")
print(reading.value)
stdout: 5:31
